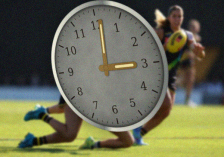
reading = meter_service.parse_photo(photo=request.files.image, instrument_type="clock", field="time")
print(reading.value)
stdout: 3:01
